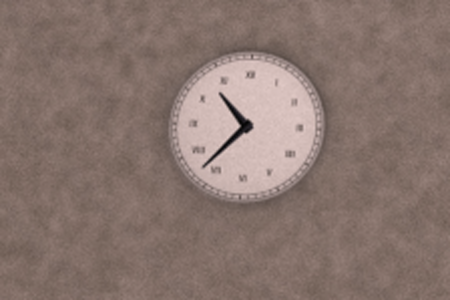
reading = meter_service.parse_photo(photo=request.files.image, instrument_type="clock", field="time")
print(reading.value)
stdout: 10:37
